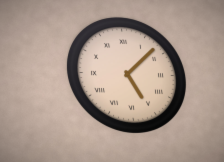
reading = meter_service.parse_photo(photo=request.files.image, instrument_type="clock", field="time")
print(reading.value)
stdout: 5:08
